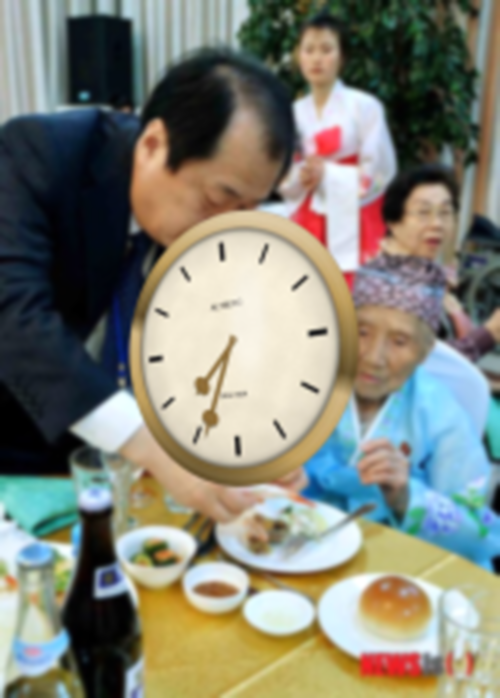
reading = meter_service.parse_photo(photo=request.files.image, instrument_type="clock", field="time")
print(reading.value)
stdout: 7:34
